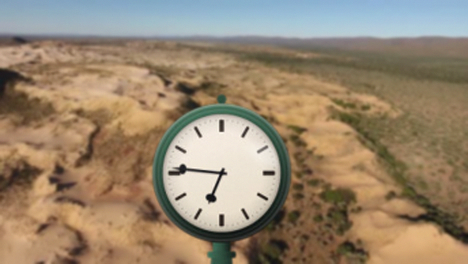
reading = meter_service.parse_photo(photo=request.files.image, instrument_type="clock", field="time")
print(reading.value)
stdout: 6:46
